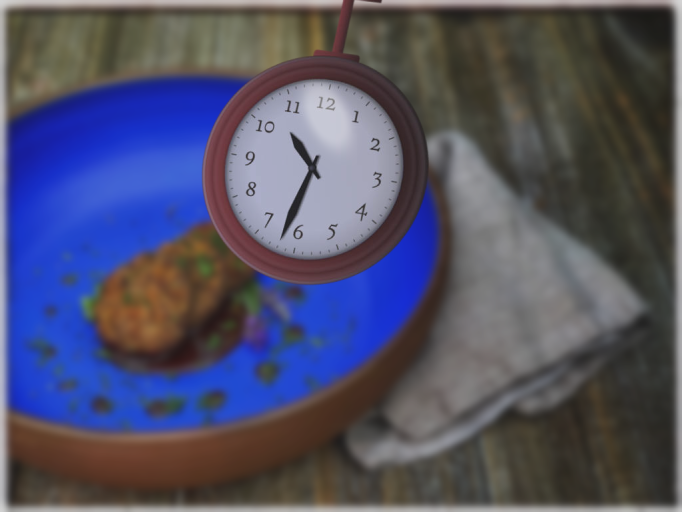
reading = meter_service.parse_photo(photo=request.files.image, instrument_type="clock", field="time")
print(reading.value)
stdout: 10:32
